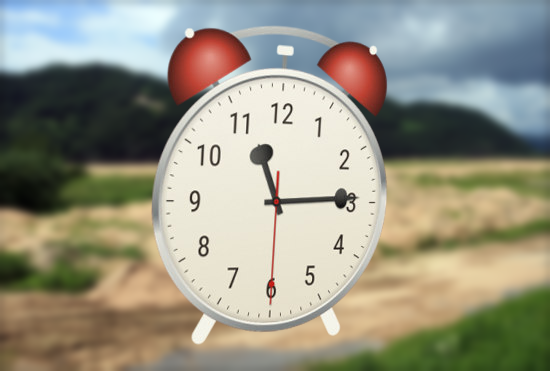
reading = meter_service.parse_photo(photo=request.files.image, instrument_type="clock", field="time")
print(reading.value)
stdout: 11:14:30
